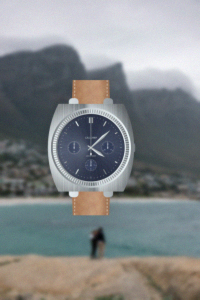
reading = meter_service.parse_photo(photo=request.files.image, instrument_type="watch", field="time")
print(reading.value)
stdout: 4:08
